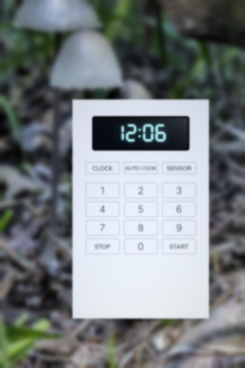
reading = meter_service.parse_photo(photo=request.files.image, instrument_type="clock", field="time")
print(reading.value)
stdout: 12:06
